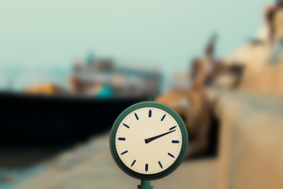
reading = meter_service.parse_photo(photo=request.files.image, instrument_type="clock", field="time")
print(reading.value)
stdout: 2:11
